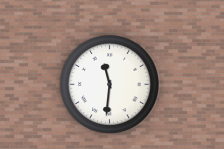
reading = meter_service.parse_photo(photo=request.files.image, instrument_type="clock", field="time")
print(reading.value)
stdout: 11:31
